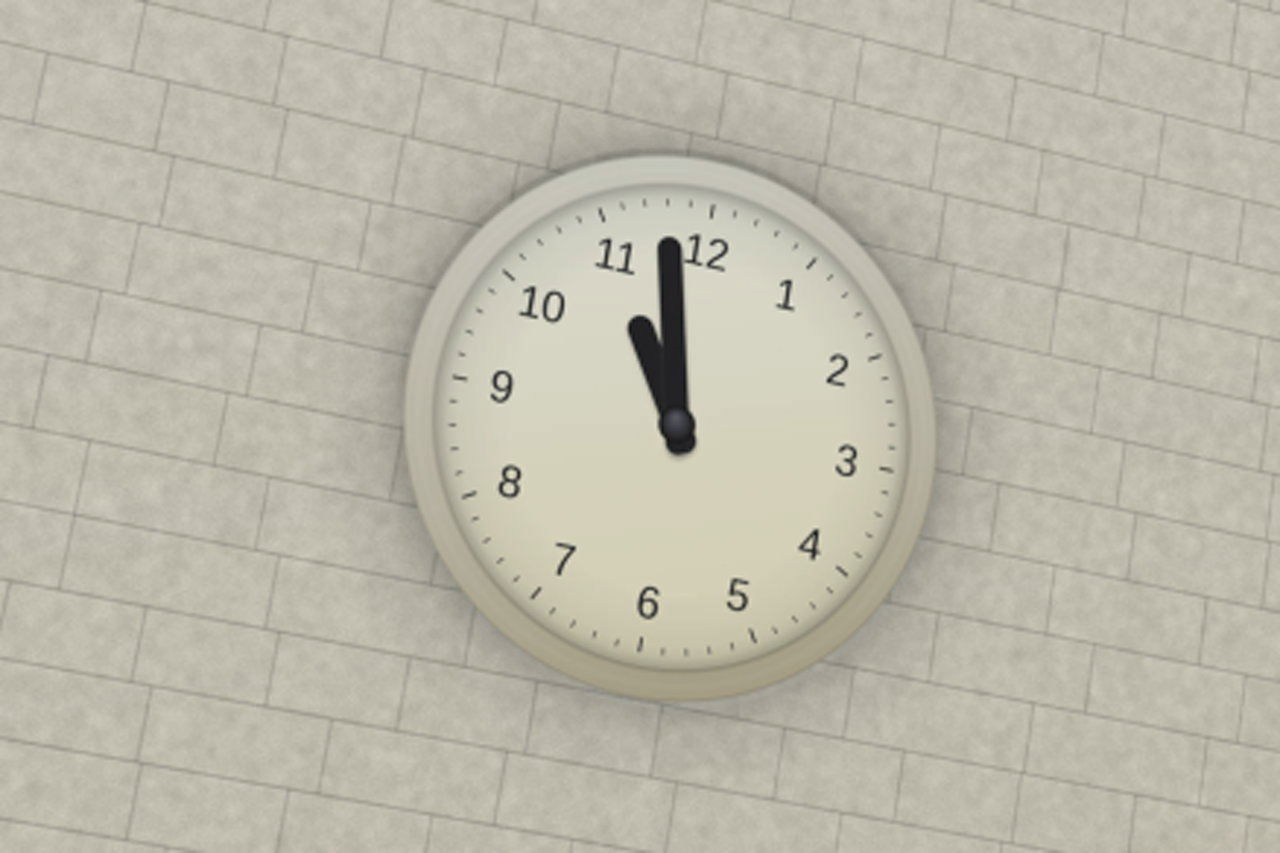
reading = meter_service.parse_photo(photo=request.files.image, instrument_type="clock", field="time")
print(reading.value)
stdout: 10:58
